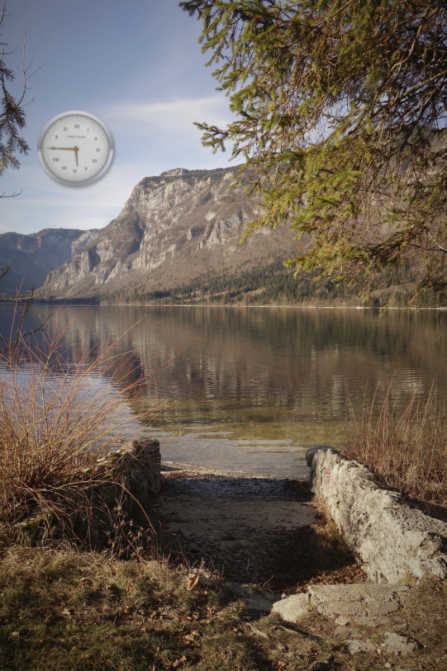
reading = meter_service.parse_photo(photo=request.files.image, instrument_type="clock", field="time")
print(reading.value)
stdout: 5:45
